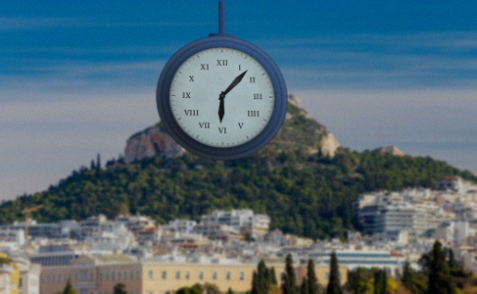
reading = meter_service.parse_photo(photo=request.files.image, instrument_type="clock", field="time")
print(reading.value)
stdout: 6:07
